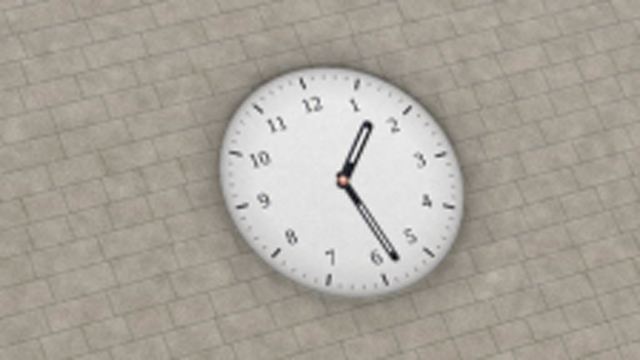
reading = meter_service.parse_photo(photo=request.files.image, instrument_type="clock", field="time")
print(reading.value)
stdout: 1:28
